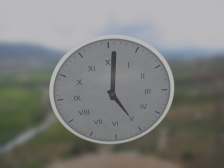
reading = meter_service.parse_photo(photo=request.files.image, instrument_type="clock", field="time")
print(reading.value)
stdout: 5:01
